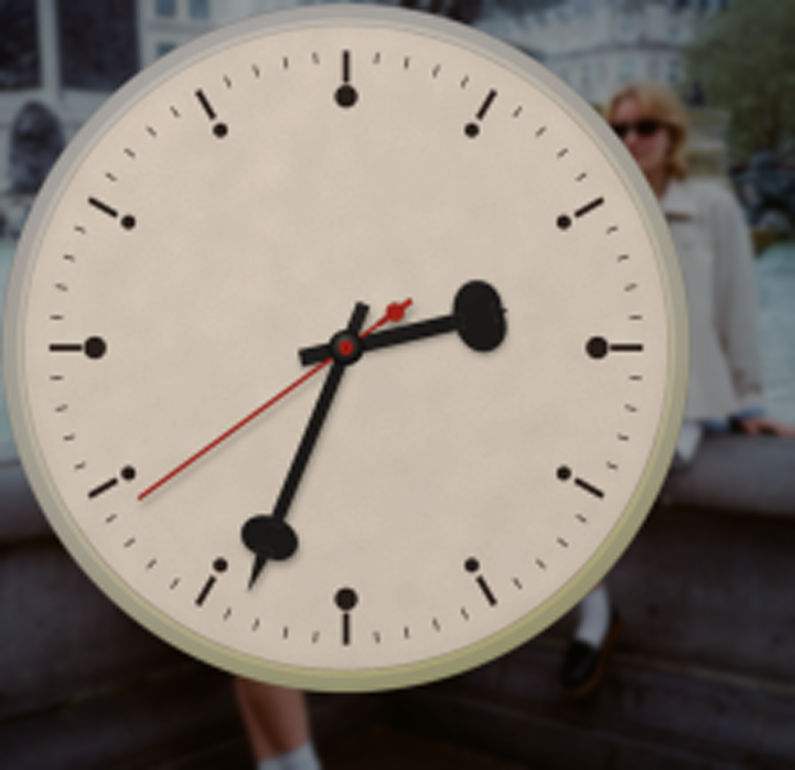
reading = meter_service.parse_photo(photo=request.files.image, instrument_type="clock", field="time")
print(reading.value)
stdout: 2:33:39
